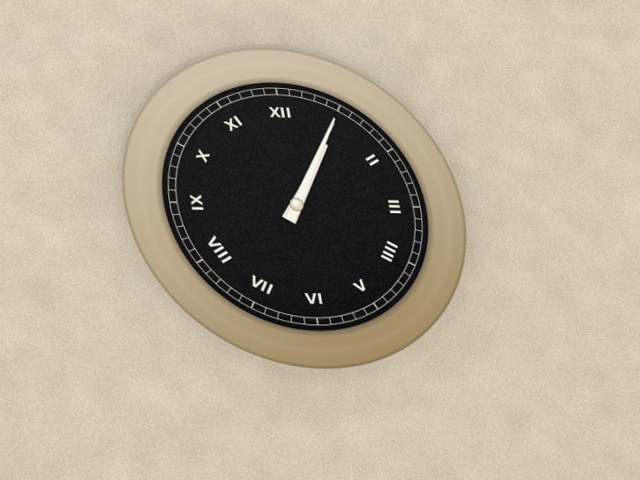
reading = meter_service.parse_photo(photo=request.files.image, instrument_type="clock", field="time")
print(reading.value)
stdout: 1:05
